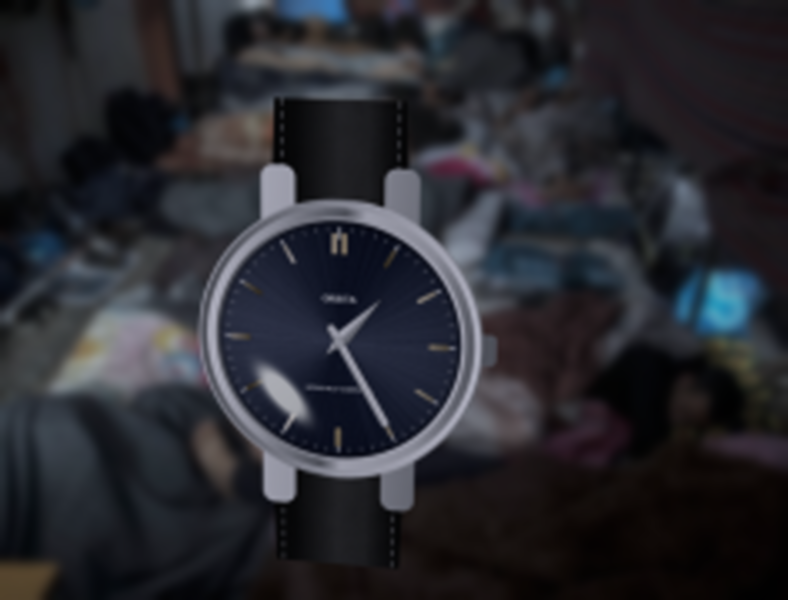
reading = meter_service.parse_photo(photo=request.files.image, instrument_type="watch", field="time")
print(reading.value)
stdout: 1:25
